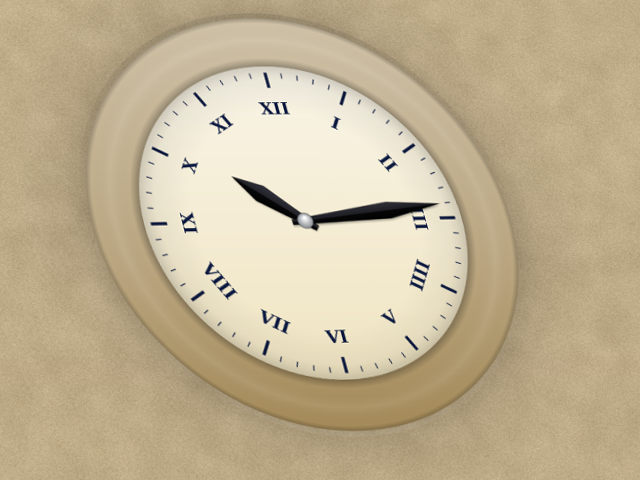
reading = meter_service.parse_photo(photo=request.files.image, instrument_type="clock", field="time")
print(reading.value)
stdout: 10:14
